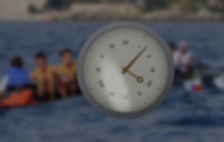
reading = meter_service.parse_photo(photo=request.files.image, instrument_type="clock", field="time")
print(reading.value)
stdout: 4:07
